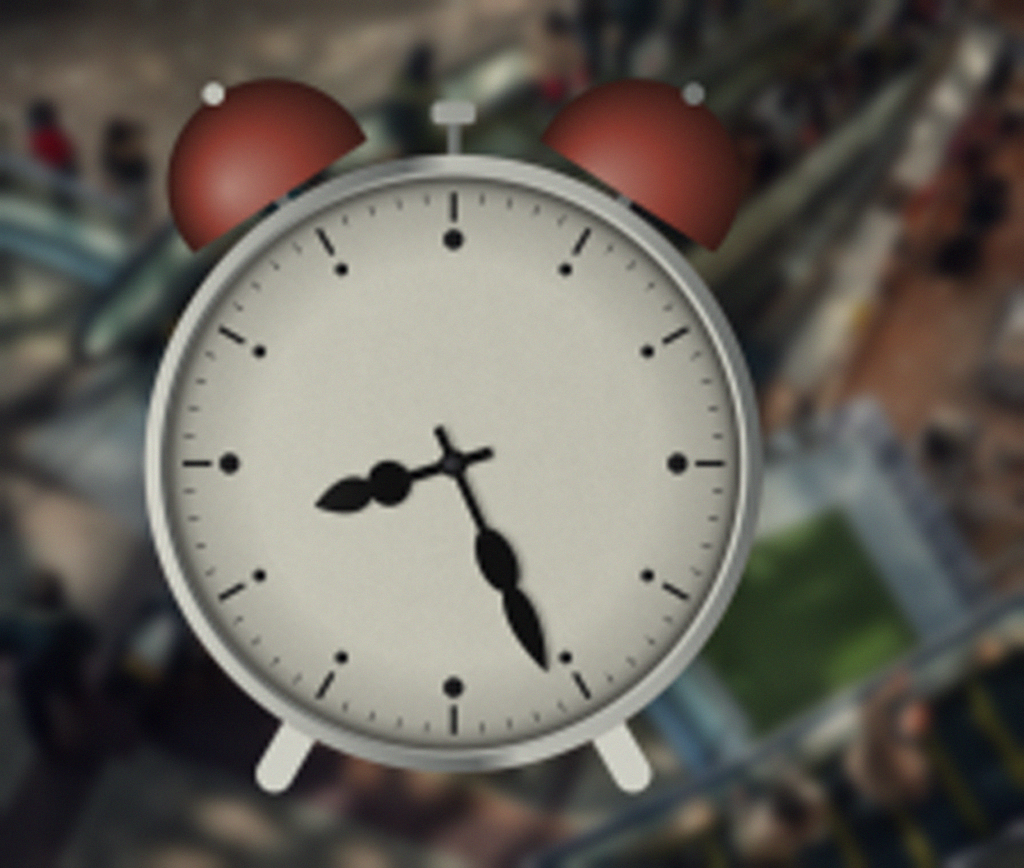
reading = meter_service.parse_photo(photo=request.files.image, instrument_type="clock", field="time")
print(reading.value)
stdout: 8:26
